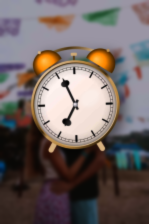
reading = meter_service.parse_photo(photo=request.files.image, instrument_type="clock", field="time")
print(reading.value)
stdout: 6:56
